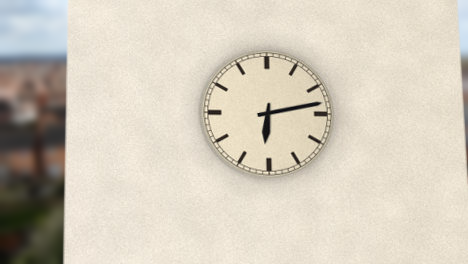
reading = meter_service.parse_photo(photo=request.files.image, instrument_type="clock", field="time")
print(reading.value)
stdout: 6:13
